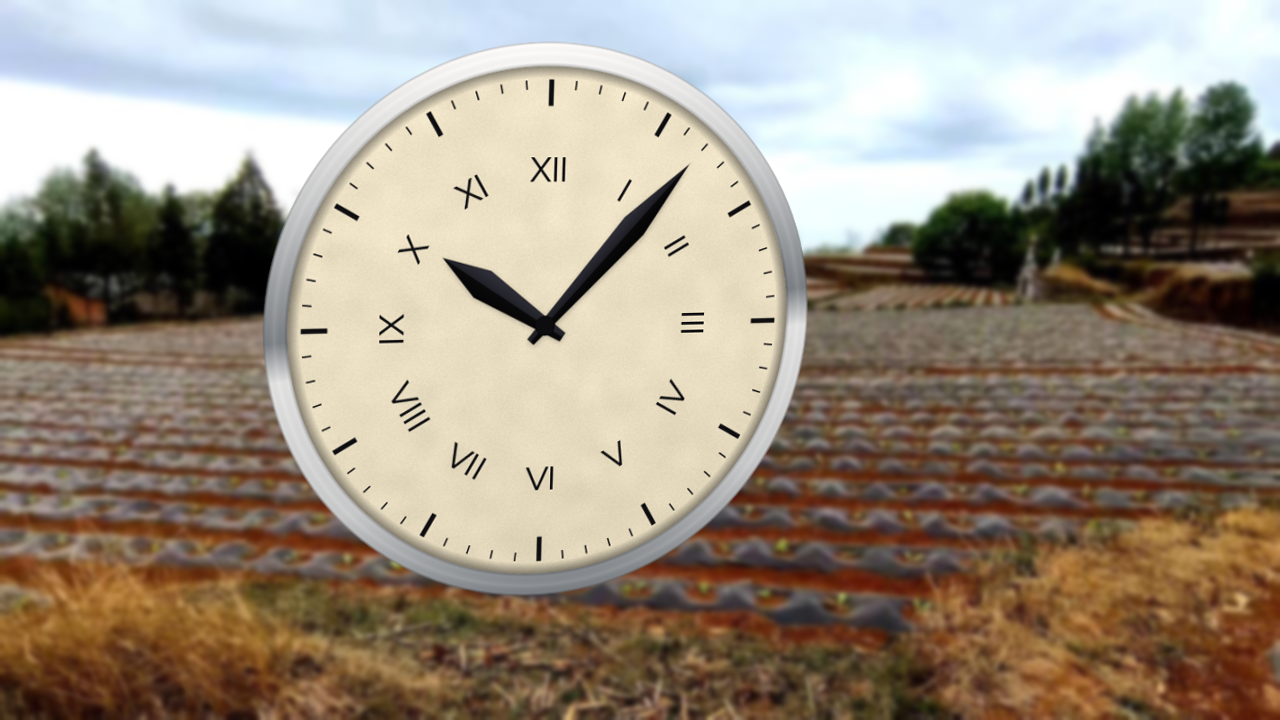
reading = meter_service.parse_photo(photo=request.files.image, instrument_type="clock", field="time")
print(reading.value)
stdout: 10:07
